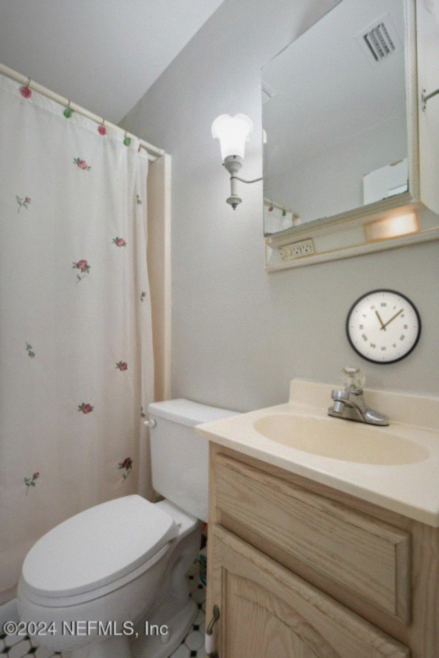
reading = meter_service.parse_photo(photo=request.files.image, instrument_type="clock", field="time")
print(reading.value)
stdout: 11:08
